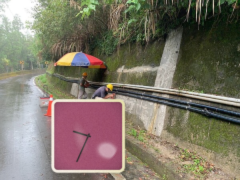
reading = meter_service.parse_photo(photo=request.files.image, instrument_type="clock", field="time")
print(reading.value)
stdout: 9:34
